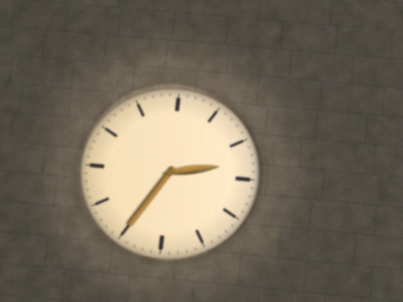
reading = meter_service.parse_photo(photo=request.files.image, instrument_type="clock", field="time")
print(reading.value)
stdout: 2:35
